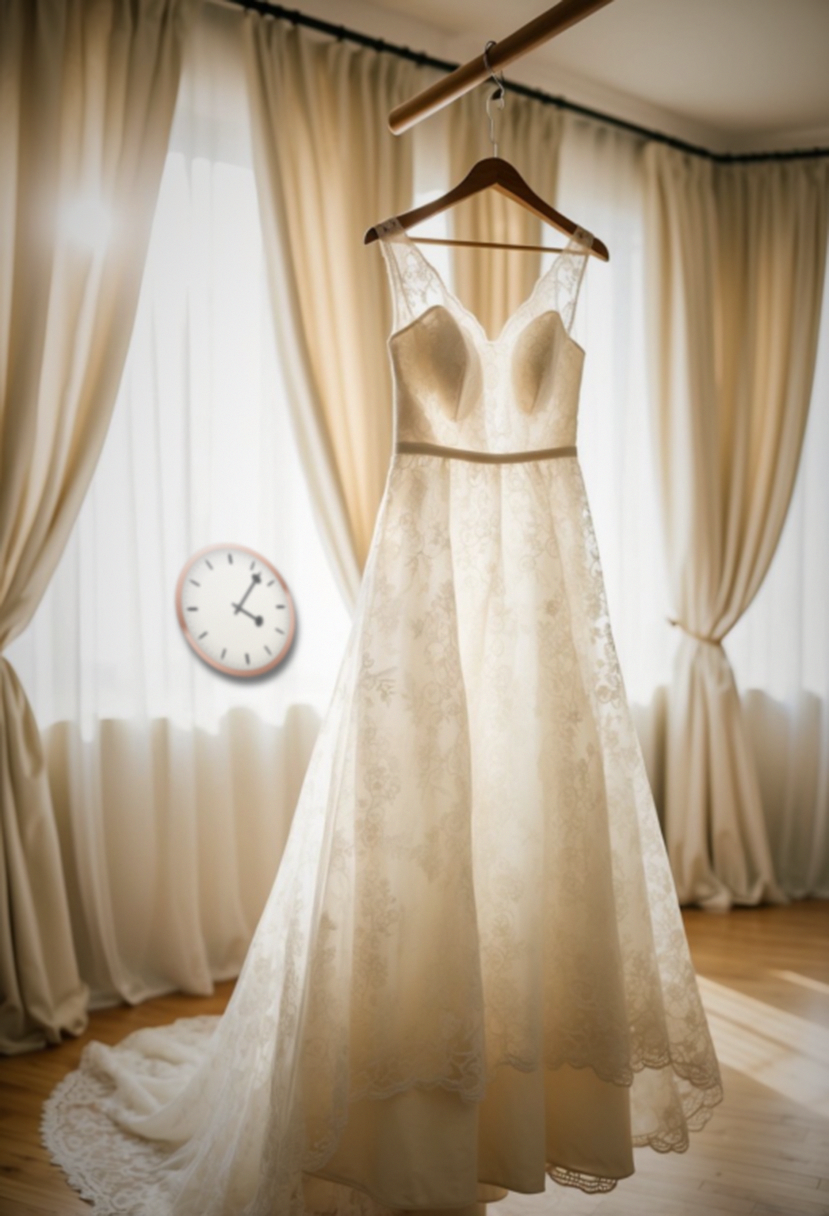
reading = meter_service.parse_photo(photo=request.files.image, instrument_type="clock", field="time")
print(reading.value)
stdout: 4:07
